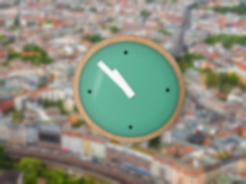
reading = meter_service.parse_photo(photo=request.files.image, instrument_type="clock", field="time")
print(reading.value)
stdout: 10:53
